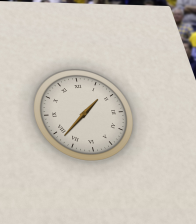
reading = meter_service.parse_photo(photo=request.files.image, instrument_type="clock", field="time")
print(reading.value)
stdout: 1:38
